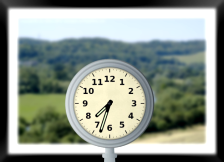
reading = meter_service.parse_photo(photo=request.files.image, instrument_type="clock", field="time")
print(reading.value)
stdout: 7:33
